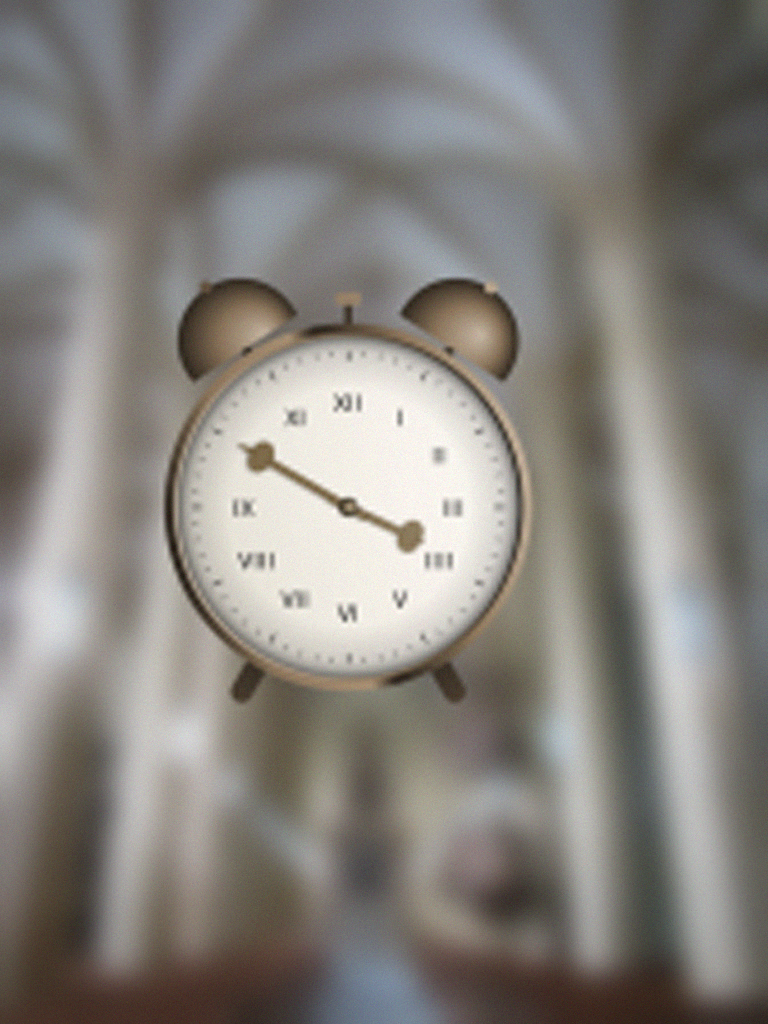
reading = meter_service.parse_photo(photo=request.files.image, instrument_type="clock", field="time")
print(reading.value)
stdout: 3:50
